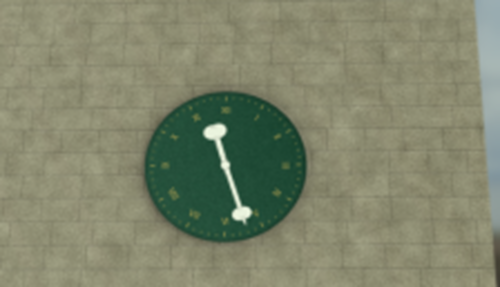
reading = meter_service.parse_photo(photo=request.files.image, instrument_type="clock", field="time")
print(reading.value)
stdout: 11:27
